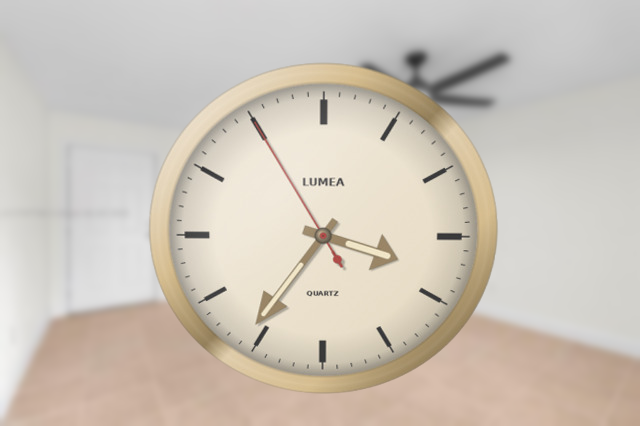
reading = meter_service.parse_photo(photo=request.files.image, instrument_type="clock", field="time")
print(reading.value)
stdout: 3:35:55
